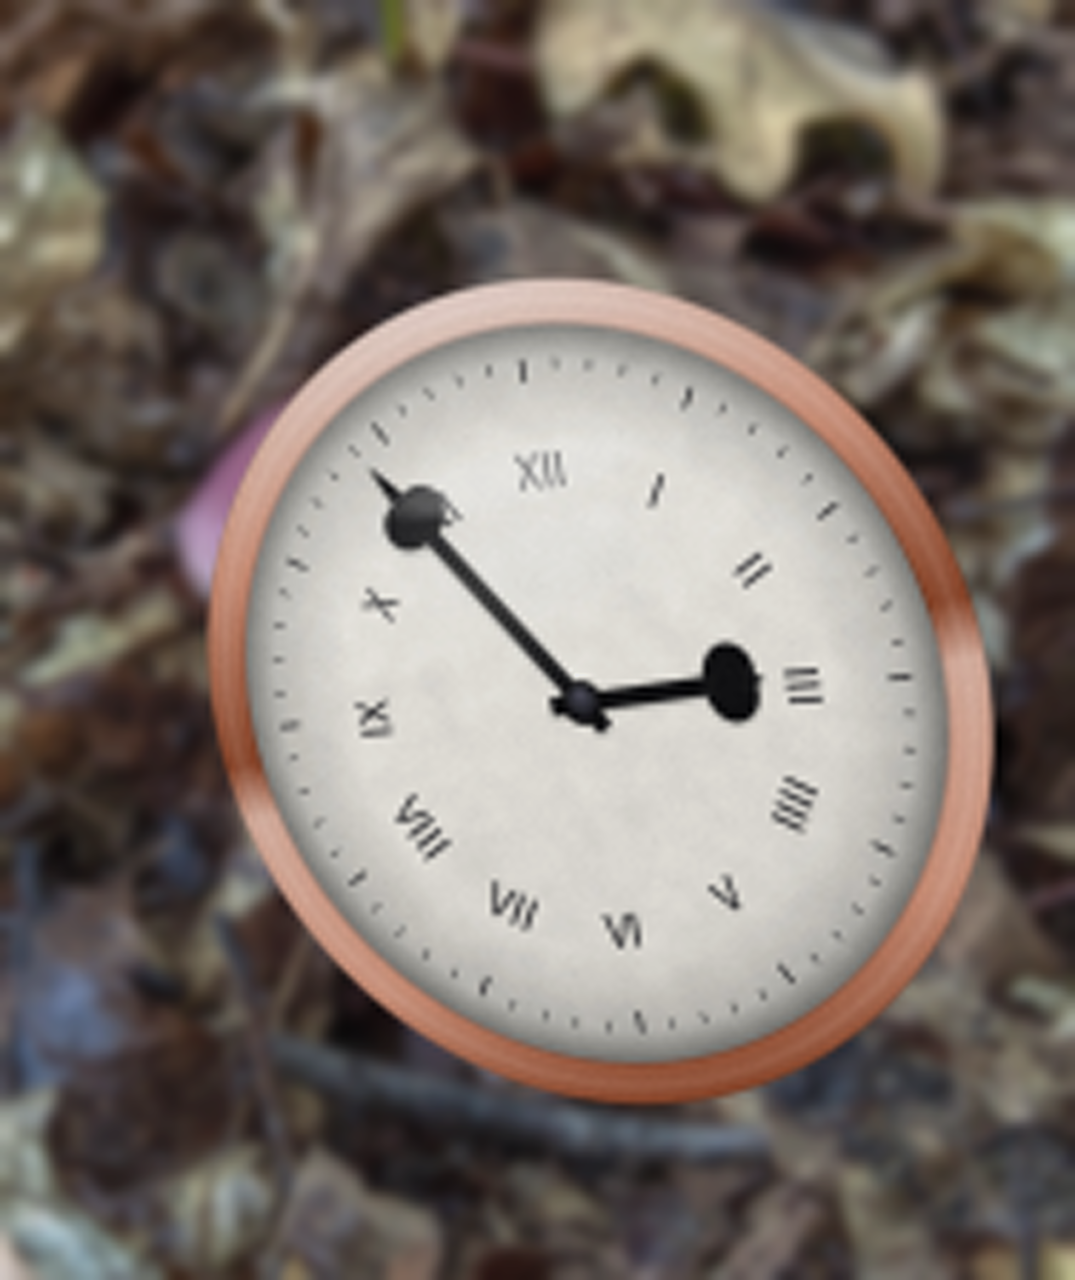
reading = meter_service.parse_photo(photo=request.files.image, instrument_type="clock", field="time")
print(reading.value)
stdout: 2:54
